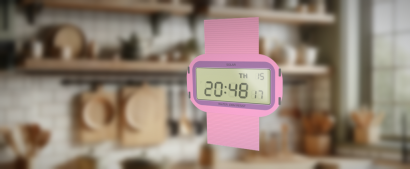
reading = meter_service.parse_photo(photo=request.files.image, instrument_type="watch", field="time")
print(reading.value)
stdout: 20:48:17
